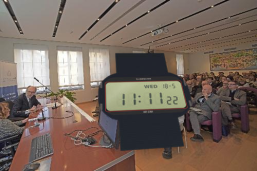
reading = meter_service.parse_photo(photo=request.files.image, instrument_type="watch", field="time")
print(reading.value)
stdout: 11:11:22
